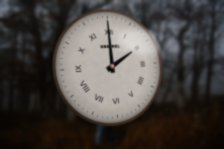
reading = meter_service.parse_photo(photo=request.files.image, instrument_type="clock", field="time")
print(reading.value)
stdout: 2:00
